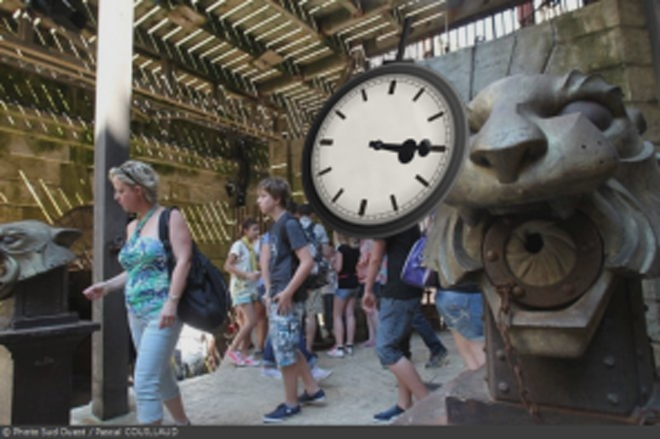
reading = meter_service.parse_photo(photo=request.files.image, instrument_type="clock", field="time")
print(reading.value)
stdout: 3:15
